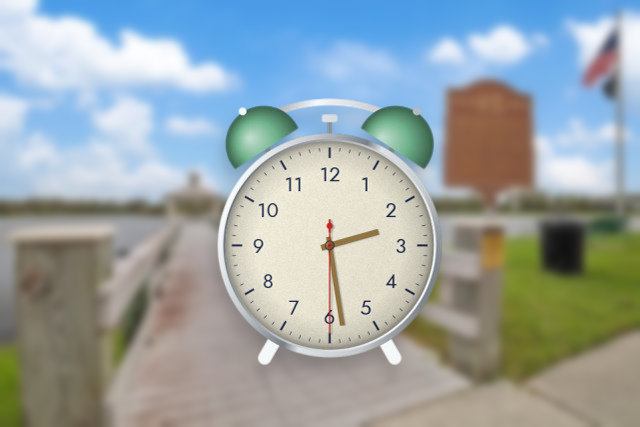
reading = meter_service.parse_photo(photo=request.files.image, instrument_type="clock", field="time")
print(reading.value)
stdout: 2:28:30
